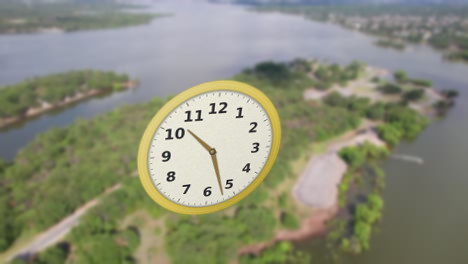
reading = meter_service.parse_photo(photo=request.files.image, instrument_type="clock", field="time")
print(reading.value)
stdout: 10:27
